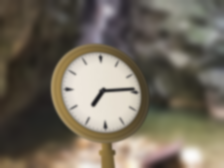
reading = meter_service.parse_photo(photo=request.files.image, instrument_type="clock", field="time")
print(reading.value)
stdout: 7:14
